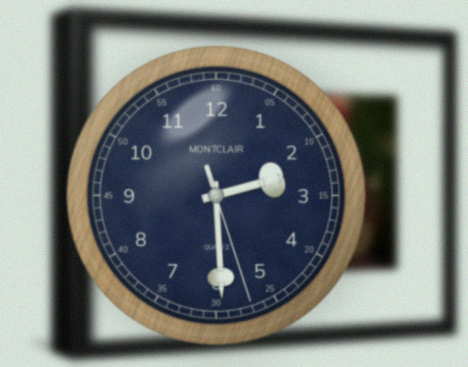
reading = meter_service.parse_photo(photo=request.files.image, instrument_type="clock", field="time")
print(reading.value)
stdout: 2:29:27
